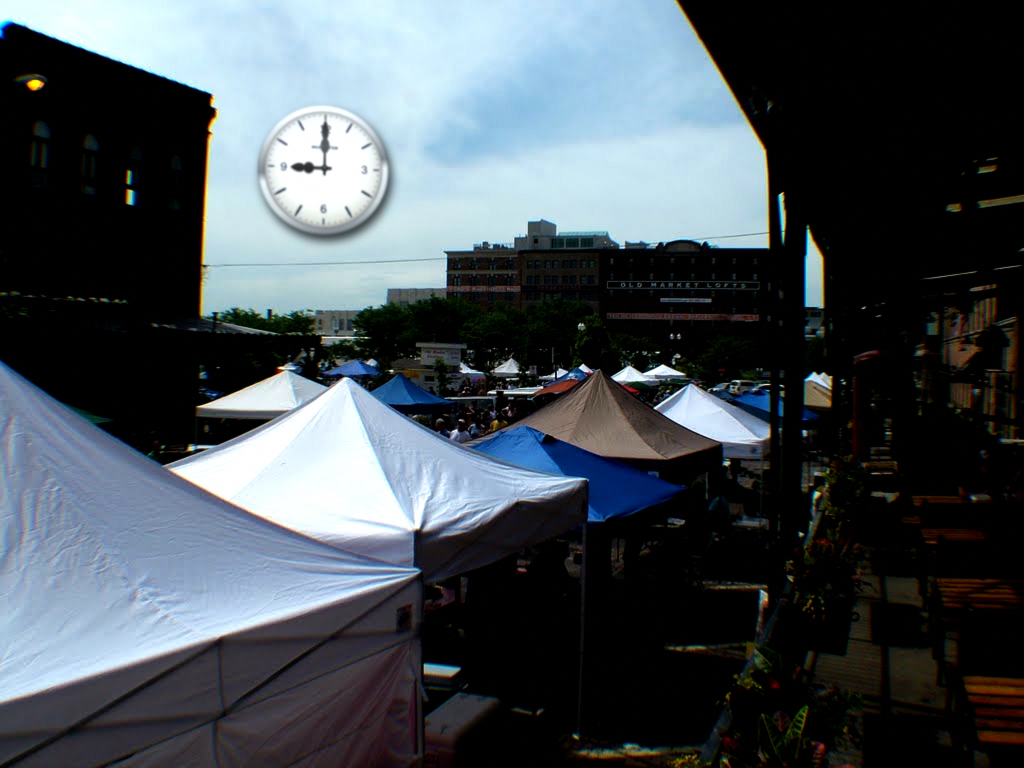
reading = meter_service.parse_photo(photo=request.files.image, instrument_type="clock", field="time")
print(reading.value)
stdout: 9:00
